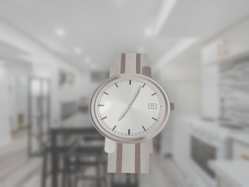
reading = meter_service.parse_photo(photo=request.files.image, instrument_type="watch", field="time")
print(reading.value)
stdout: 7:04
